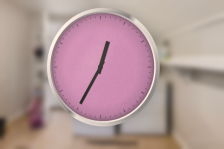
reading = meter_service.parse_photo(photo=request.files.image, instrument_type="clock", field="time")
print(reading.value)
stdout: 12:35
